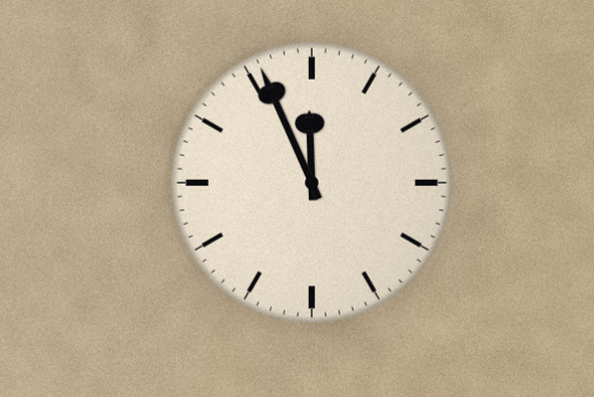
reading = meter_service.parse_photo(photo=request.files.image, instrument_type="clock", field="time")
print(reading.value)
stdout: 11:56
